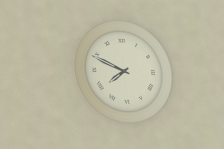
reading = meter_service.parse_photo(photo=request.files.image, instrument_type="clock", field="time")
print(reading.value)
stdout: 7:49
